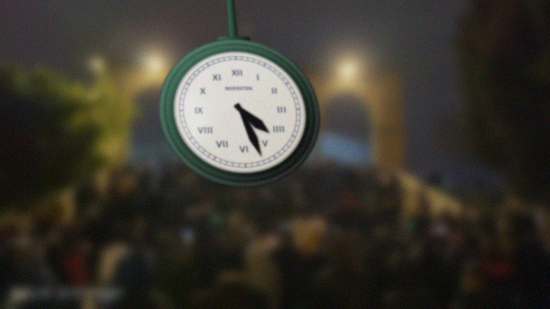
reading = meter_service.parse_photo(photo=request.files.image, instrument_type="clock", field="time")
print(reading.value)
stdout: 4:27
